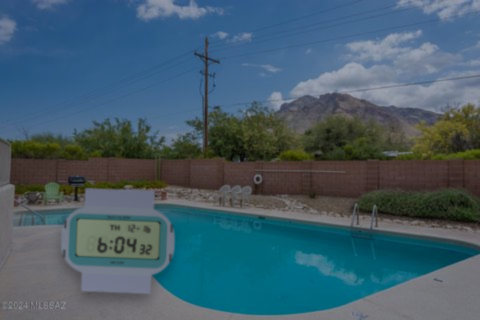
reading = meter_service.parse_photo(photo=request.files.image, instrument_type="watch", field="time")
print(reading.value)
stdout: 6:04
